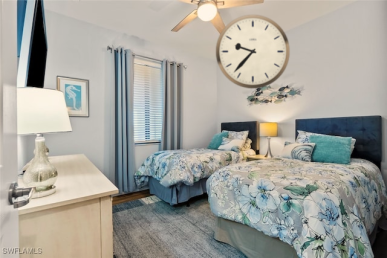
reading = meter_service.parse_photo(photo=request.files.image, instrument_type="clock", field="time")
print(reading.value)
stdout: 9:37
